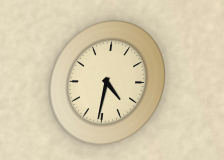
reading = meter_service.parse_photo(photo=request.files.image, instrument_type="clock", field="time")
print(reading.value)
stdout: 4:31
